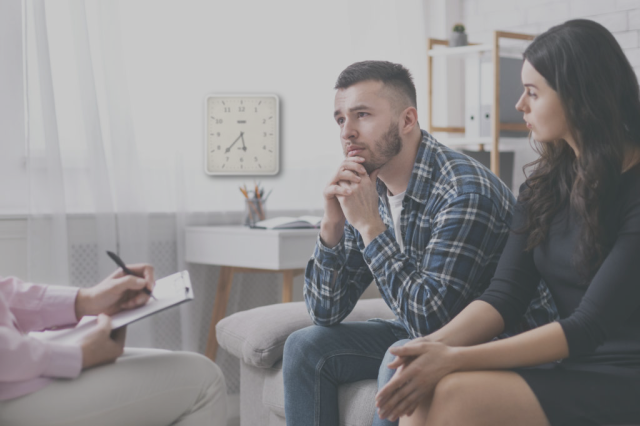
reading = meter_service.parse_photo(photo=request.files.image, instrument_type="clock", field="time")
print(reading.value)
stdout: 5:37
